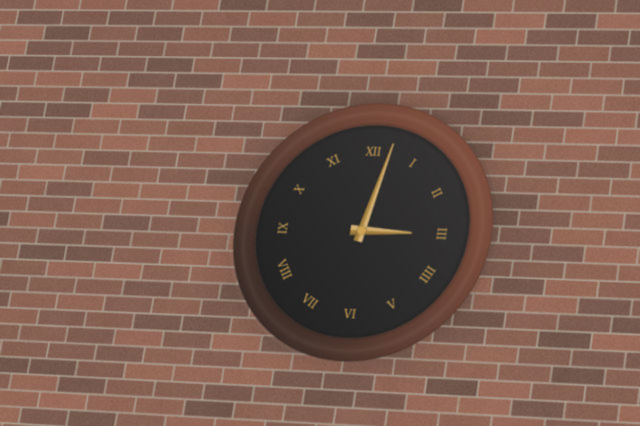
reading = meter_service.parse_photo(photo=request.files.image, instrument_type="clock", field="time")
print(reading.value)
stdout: 3:02
